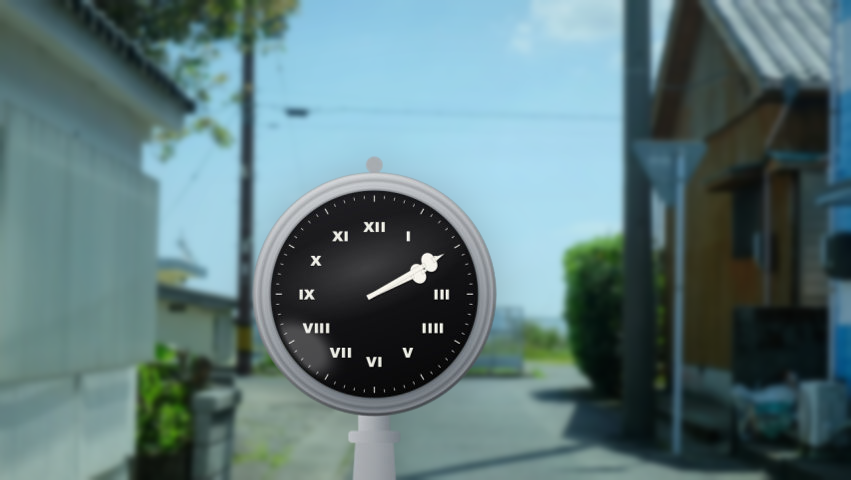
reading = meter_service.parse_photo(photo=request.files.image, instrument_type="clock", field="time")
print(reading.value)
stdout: 2:10
